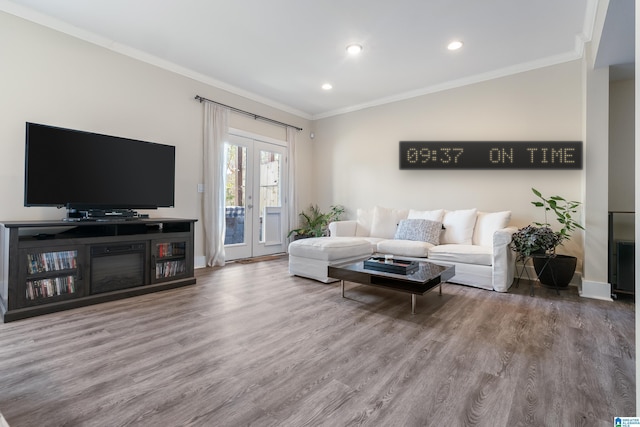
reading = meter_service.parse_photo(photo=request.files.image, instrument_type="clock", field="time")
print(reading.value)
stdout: 9:37
